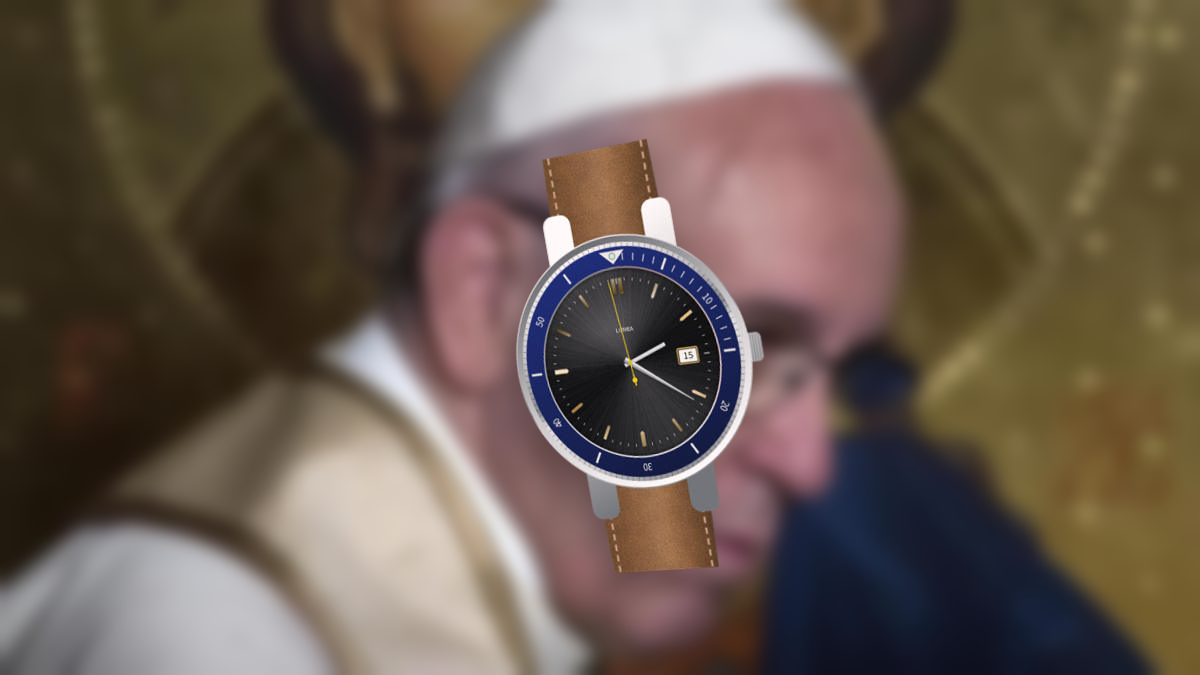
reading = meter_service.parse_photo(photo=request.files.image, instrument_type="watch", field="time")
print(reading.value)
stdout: 2:20:59
